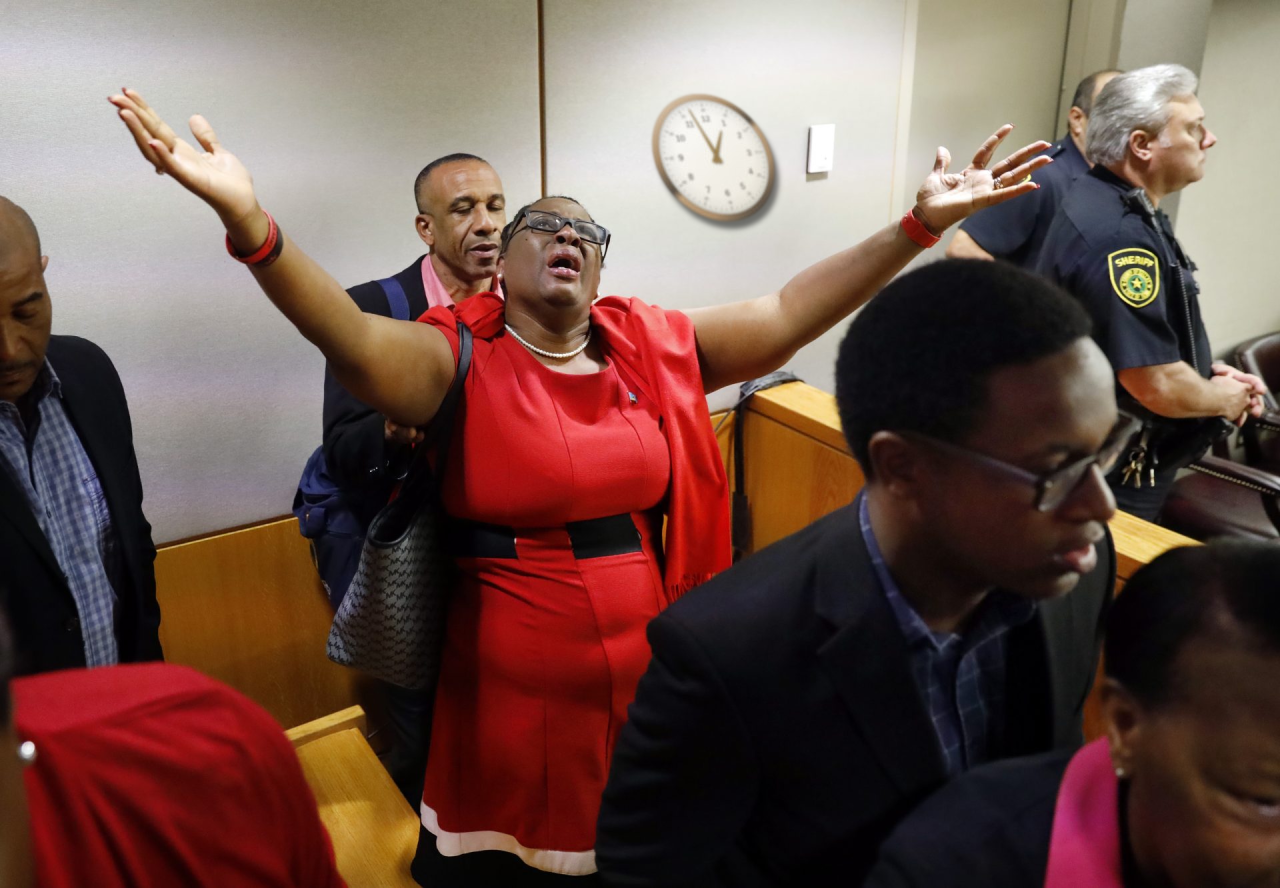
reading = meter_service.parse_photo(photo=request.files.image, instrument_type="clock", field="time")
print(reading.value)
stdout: 12:57
